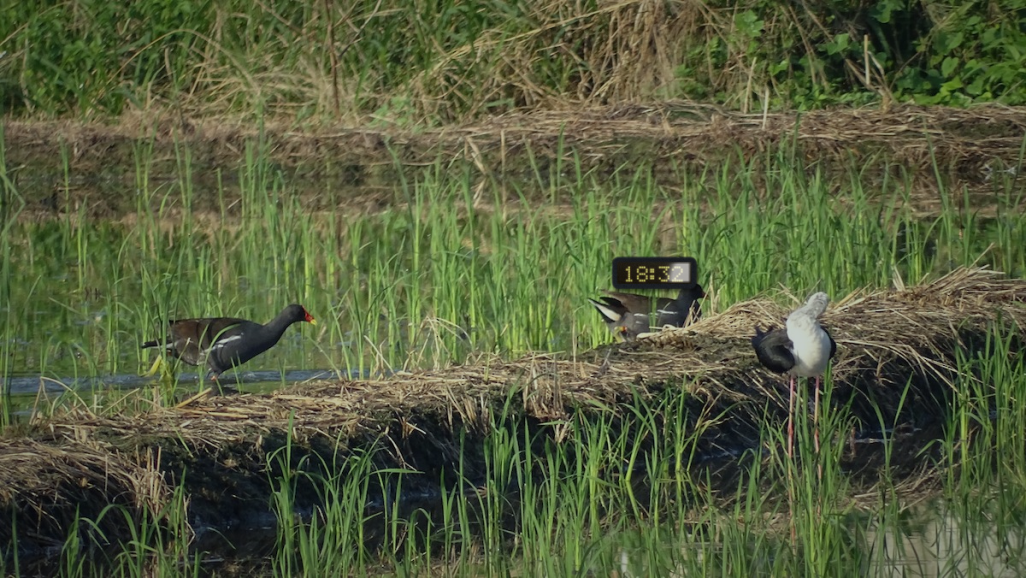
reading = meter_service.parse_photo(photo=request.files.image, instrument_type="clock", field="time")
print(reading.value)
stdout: 18:32
